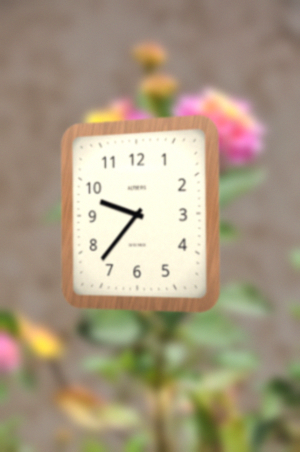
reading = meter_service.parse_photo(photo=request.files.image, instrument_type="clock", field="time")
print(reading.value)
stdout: 9:37
